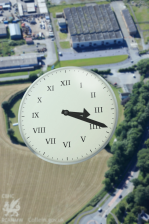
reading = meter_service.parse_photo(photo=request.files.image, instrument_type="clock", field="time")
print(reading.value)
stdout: 3:19
